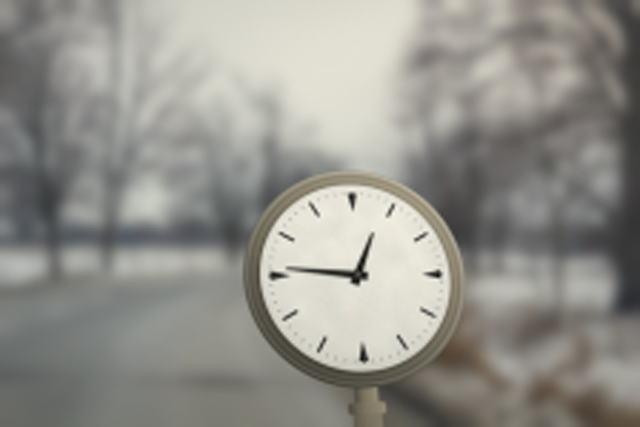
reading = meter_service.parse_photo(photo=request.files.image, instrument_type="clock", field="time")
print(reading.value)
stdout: 12:46
